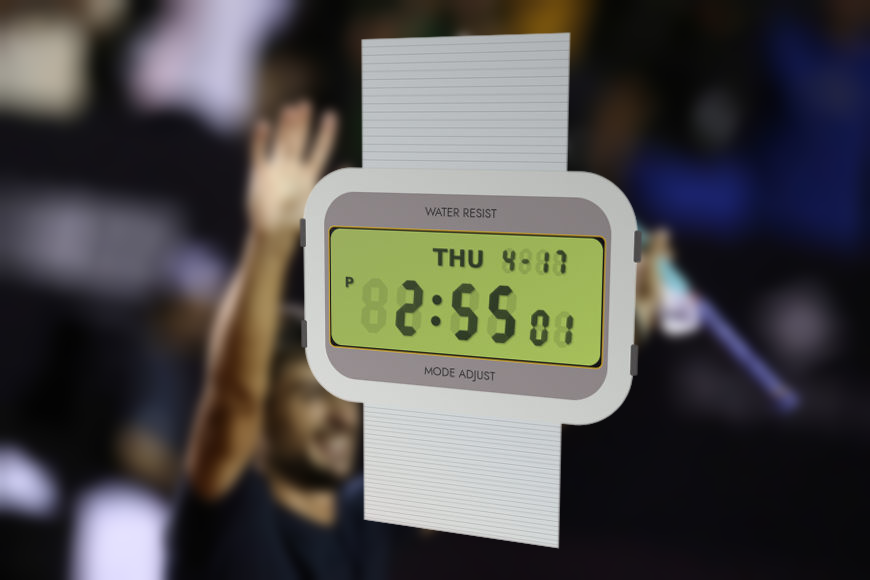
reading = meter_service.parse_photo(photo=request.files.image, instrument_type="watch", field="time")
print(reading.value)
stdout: 2:55:01
